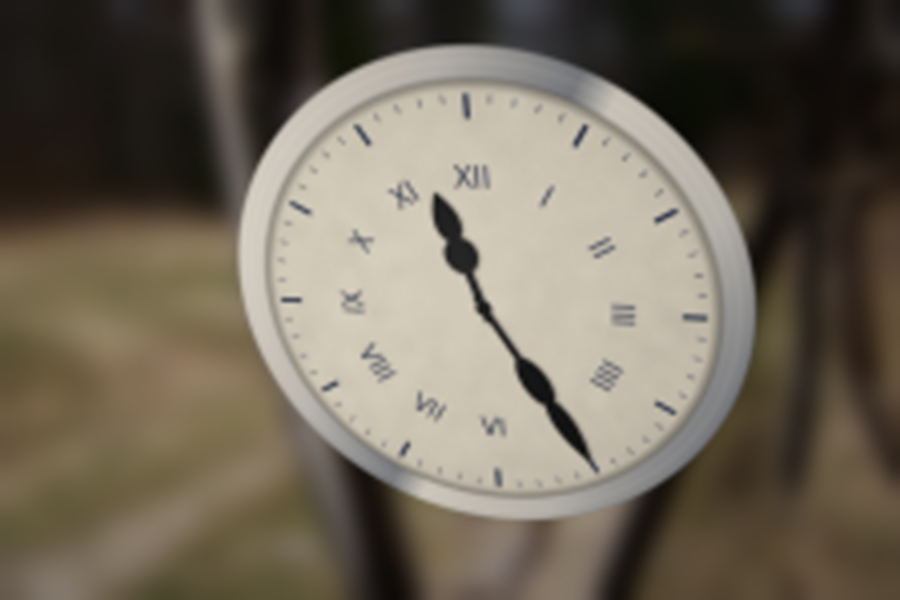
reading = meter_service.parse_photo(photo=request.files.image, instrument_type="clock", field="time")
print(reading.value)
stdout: 11:25
